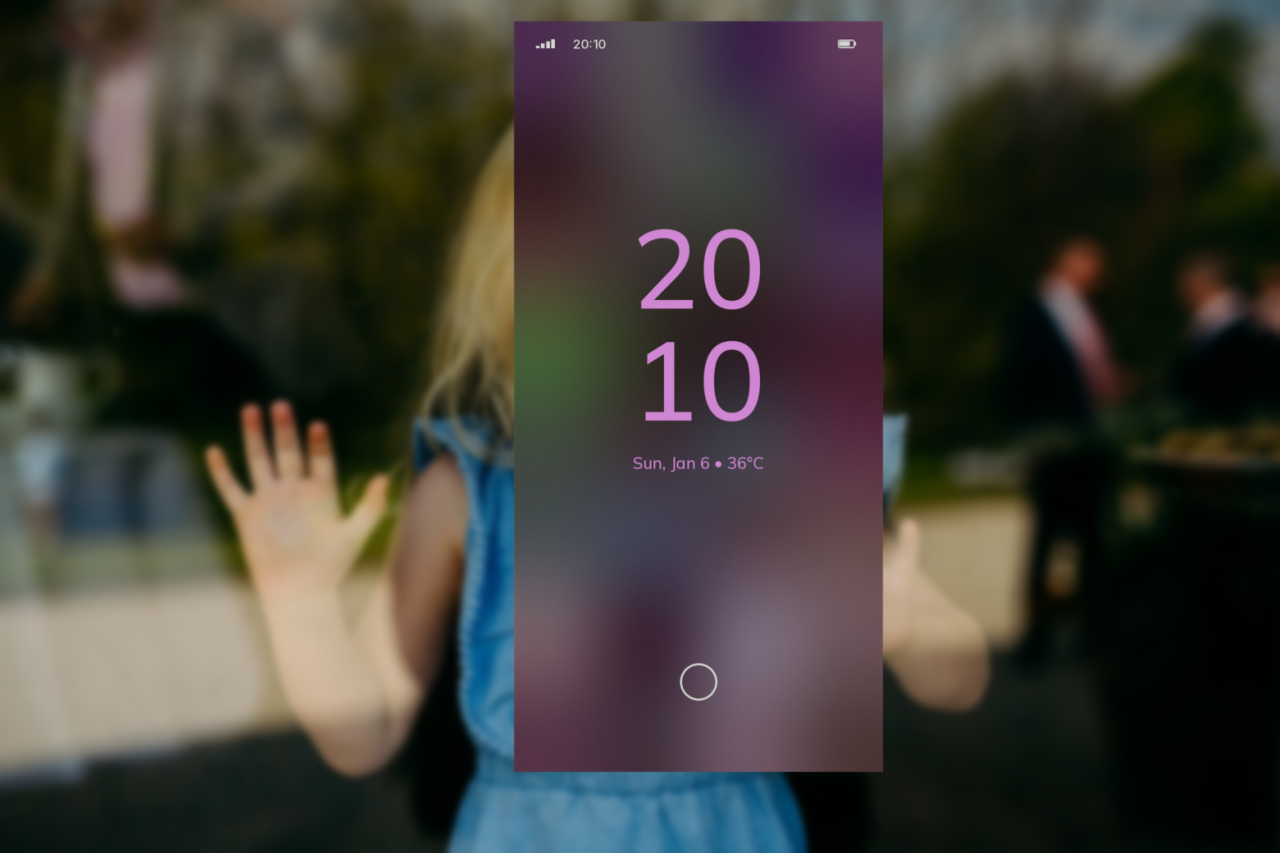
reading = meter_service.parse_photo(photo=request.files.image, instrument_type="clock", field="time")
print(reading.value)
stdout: 20:10
